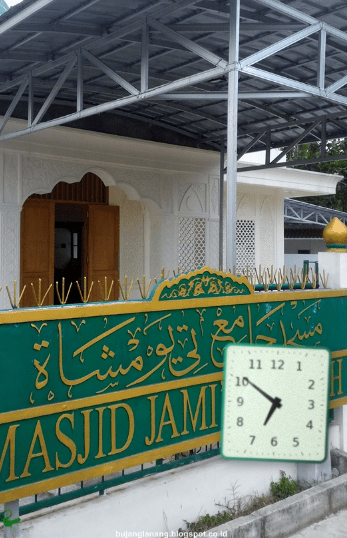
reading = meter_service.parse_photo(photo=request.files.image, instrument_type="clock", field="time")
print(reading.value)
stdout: 6:51
